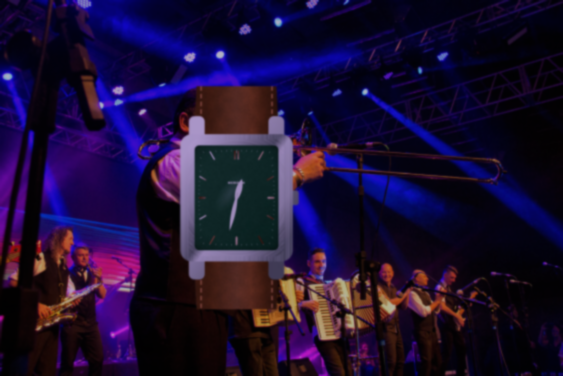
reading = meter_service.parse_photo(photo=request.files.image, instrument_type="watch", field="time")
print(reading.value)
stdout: 12:32
